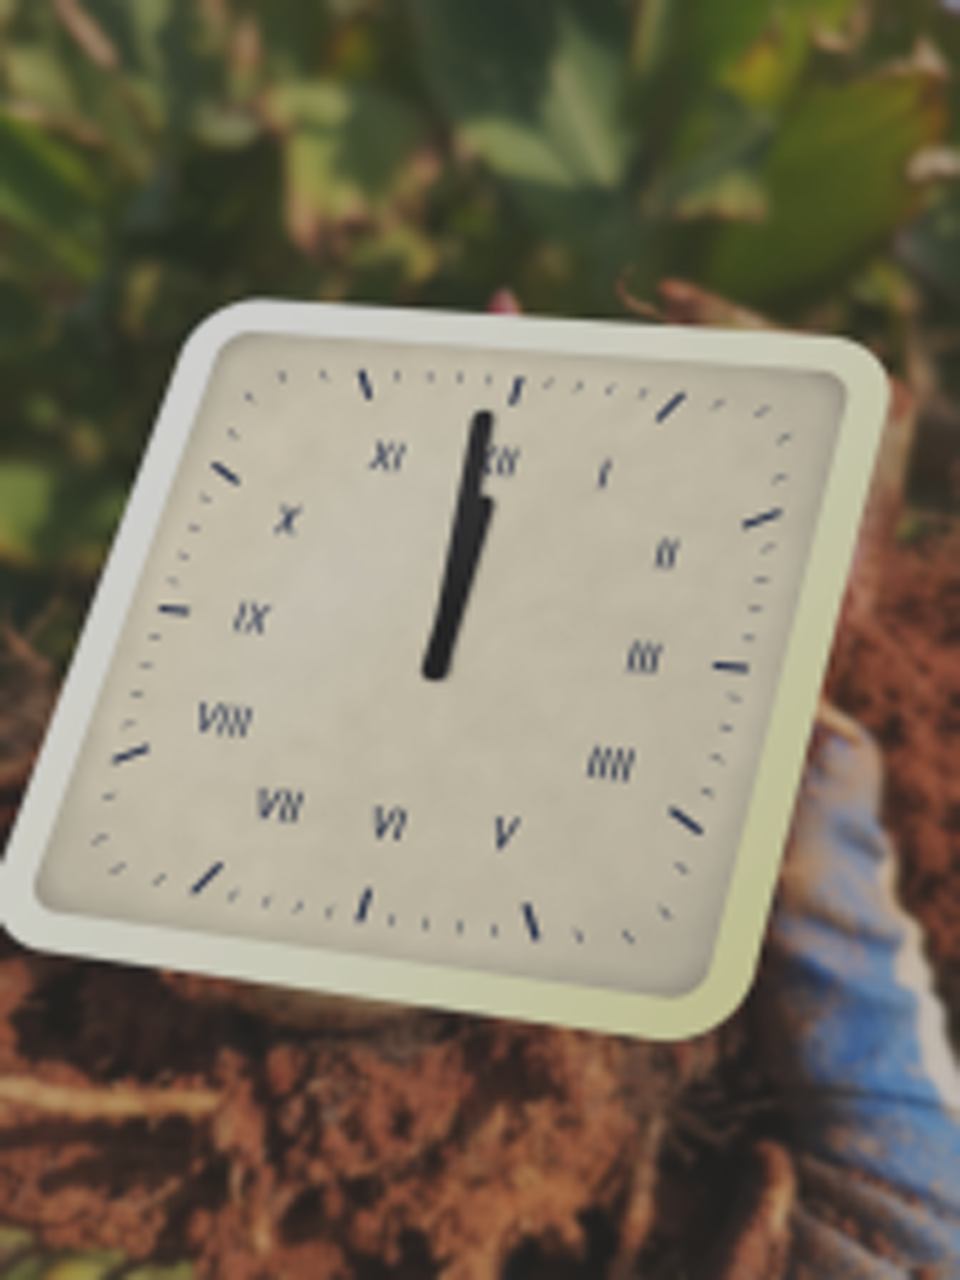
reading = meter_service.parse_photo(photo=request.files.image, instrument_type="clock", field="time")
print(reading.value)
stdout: 11:59
